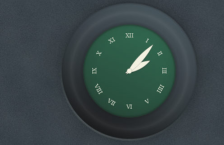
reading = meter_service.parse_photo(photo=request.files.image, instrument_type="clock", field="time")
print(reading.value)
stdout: 2:07
